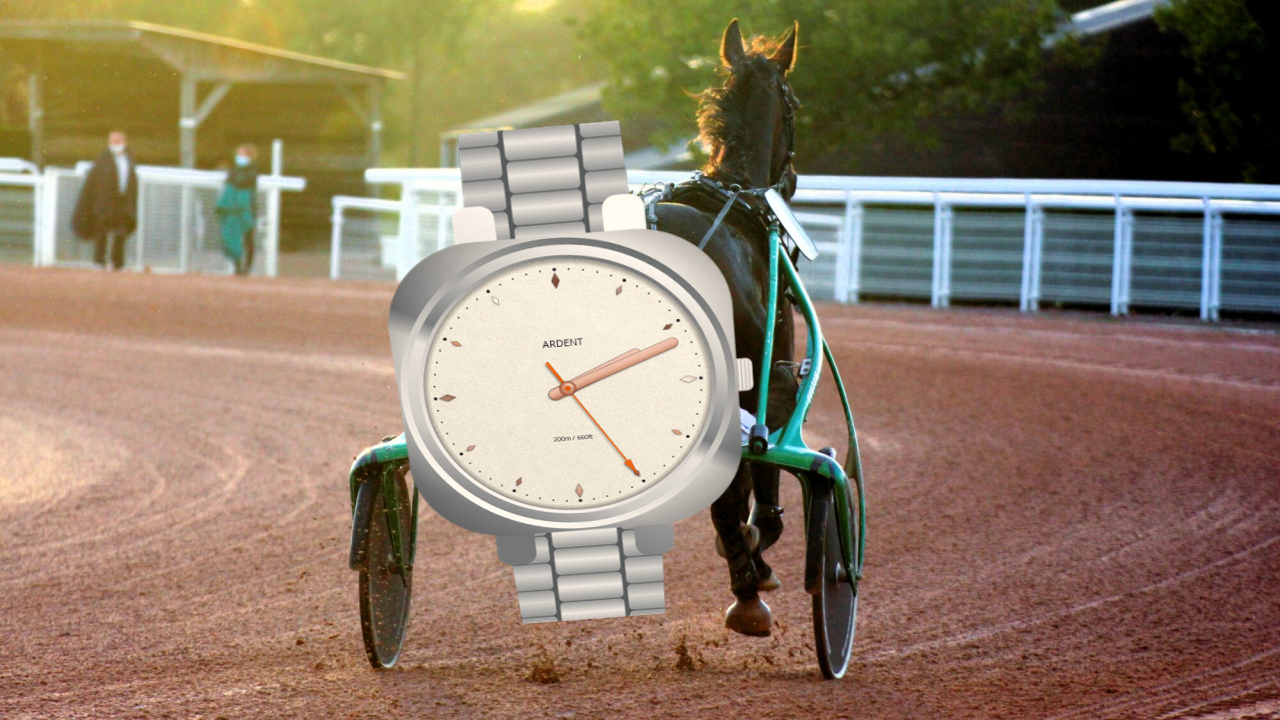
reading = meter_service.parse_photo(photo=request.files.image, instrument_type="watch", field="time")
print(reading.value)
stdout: 2:11:25
